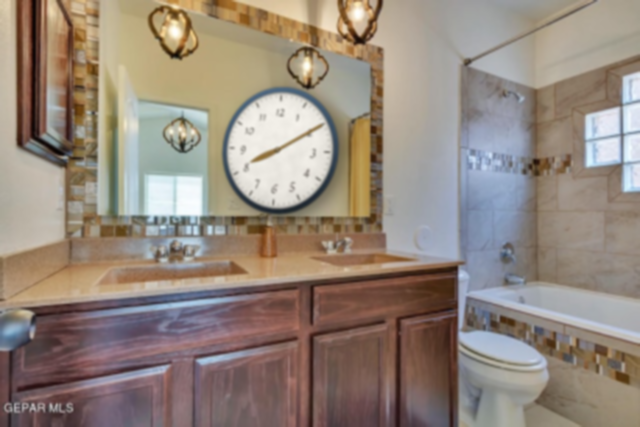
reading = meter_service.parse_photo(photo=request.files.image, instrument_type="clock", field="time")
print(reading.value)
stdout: 8:10
